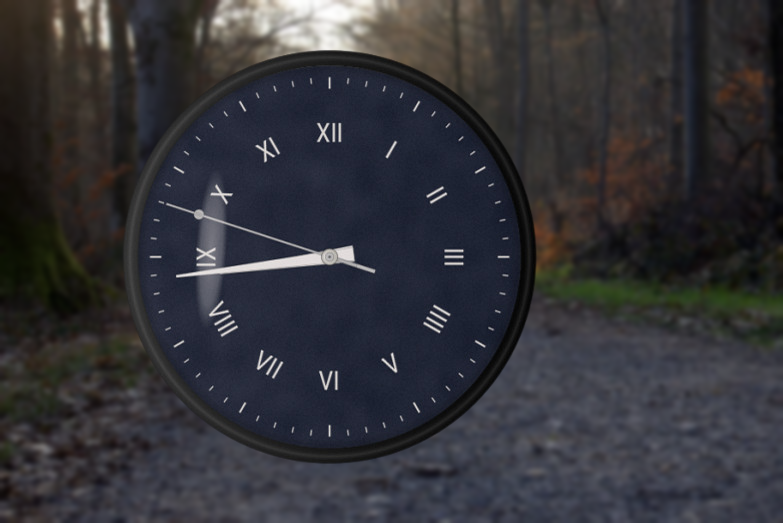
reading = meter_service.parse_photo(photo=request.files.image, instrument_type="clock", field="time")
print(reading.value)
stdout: 8:43:48
